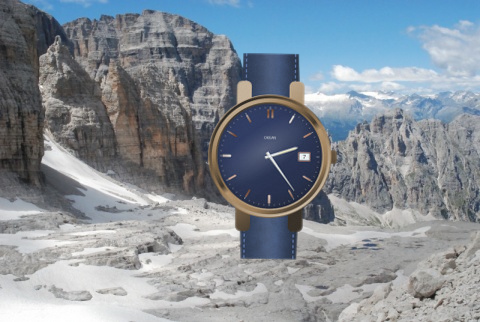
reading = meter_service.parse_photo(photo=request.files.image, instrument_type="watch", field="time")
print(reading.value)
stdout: 2:24
